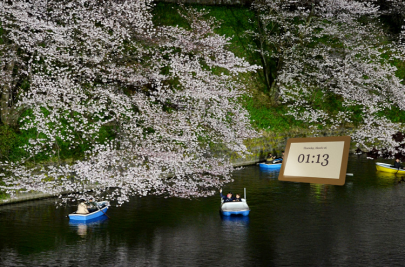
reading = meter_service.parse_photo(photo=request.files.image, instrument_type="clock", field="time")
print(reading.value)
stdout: 1:13
